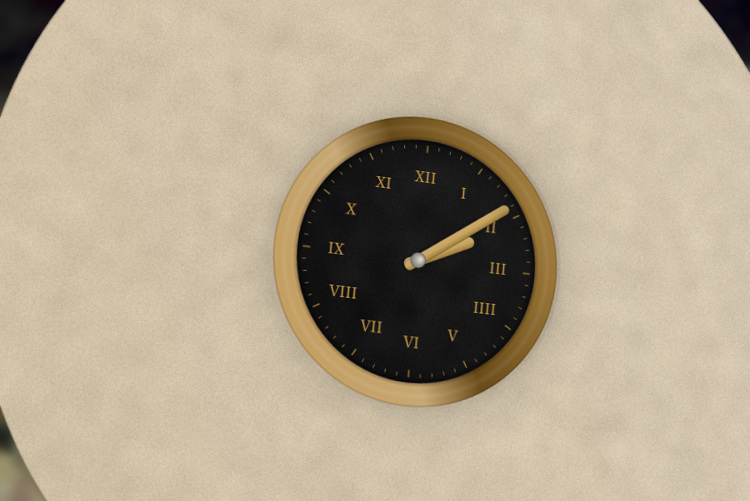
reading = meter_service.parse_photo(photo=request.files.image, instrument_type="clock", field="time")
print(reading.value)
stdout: 2:09
